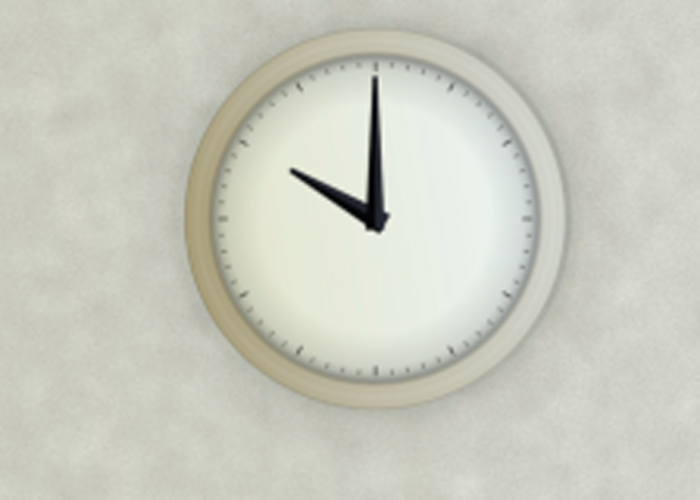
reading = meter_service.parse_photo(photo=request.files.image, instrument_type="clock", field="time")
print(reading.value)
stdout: 10:00
